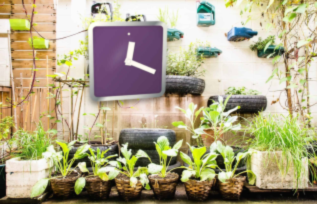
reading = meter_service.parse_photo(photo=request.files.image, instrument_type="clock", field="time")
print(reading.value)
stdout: 12:19
